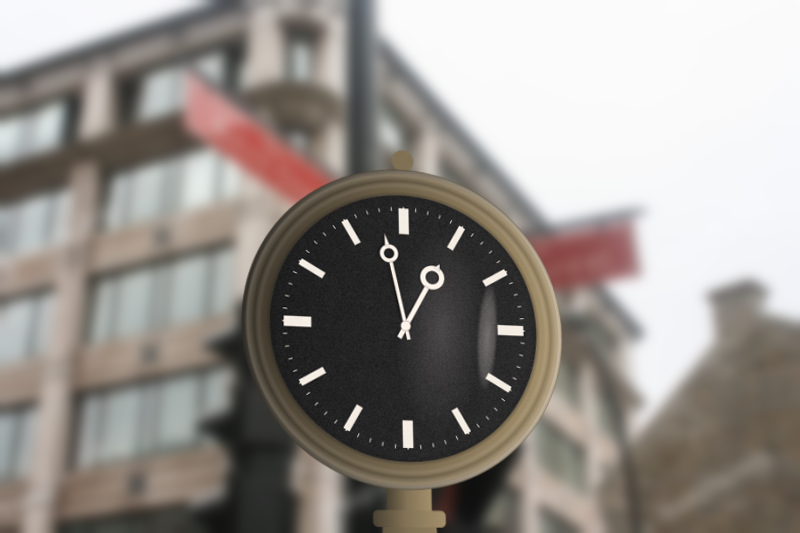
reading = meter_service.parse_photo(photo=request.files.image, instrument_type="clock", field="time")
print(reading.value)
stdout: 12:58
